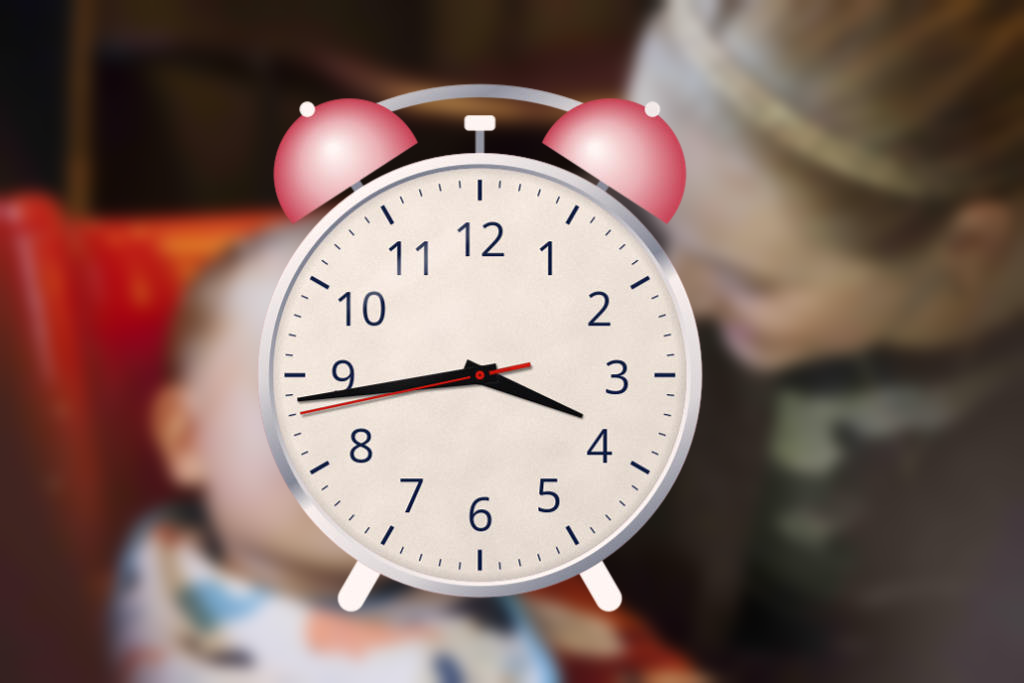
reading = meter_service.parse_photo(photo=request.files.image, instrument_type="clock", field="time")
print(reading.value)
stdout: 3:43:43
